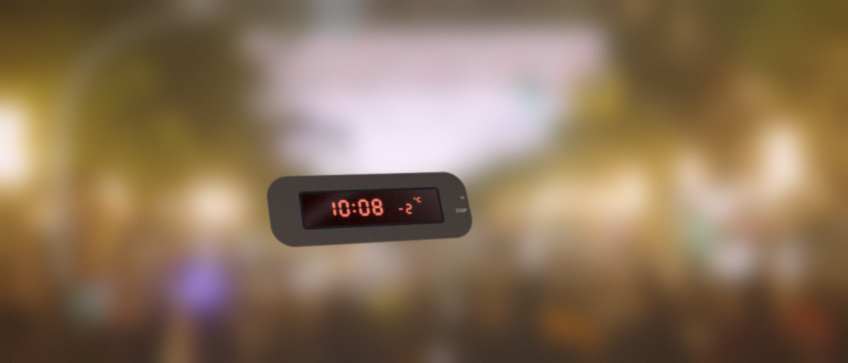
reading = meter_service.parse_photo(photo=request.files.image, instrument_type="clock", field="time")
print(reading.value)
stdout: 10:08
